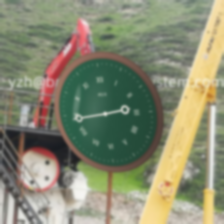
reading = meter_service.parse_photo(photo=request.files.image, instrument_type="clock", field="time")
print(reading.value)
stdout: 2:44
